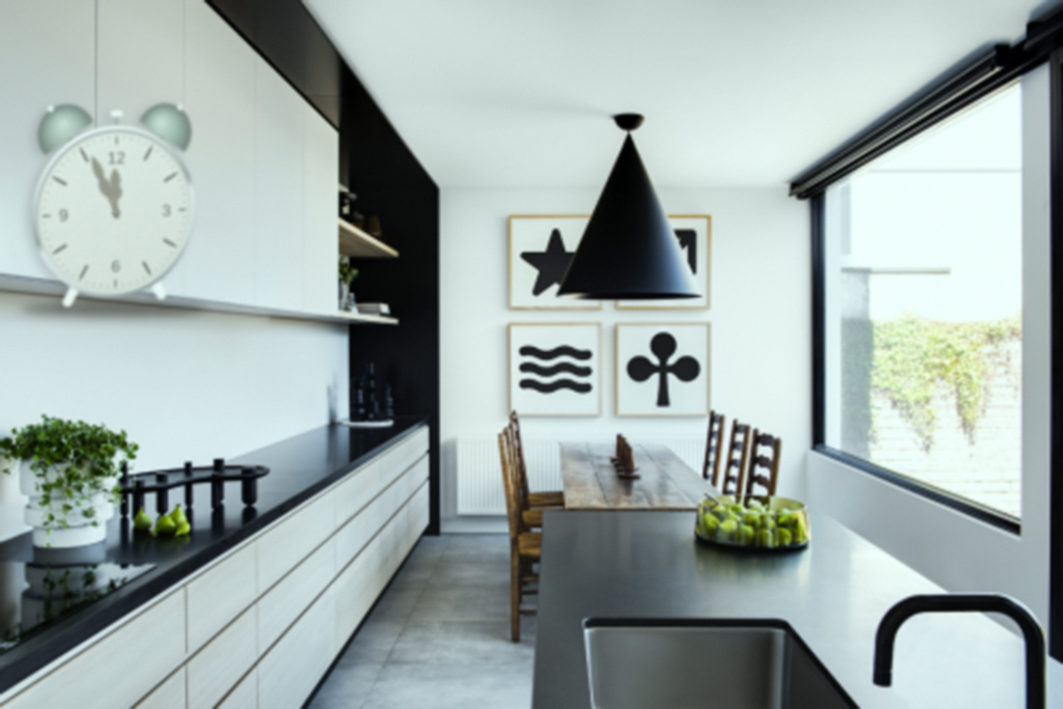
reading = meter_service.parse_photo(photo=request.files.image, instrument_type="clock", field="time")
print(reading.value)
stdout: 11:56
